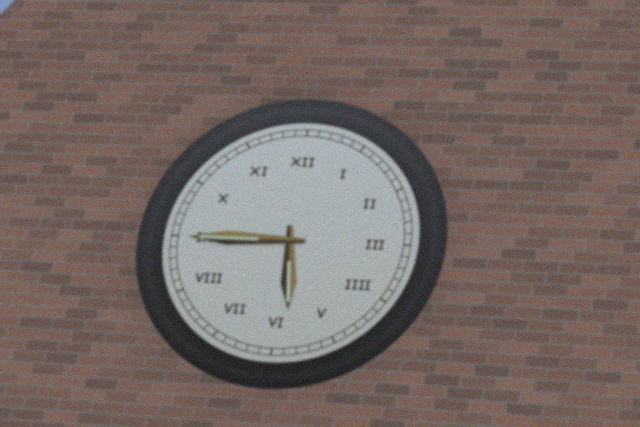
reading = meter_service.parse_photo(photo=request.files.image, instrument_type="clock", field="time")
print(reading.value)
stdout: 5:45
